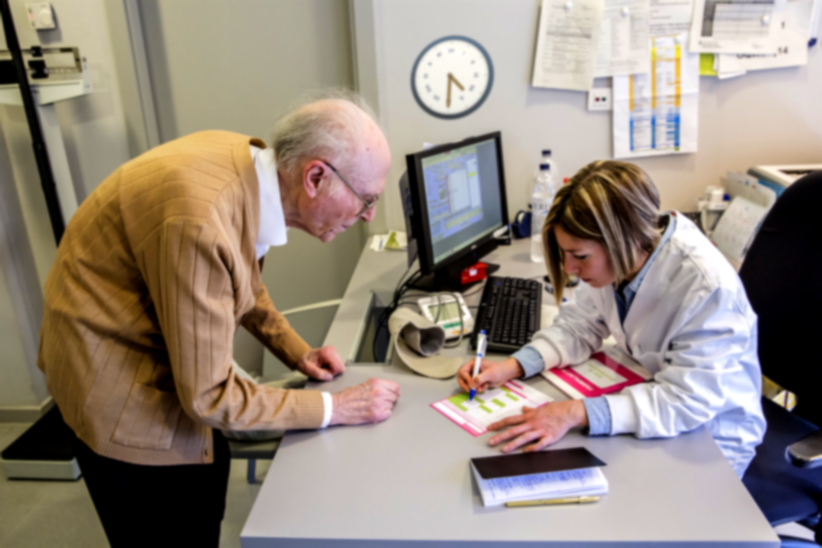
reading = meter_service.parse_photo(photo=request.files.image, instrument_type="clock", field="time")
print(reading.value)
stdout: 4:30
